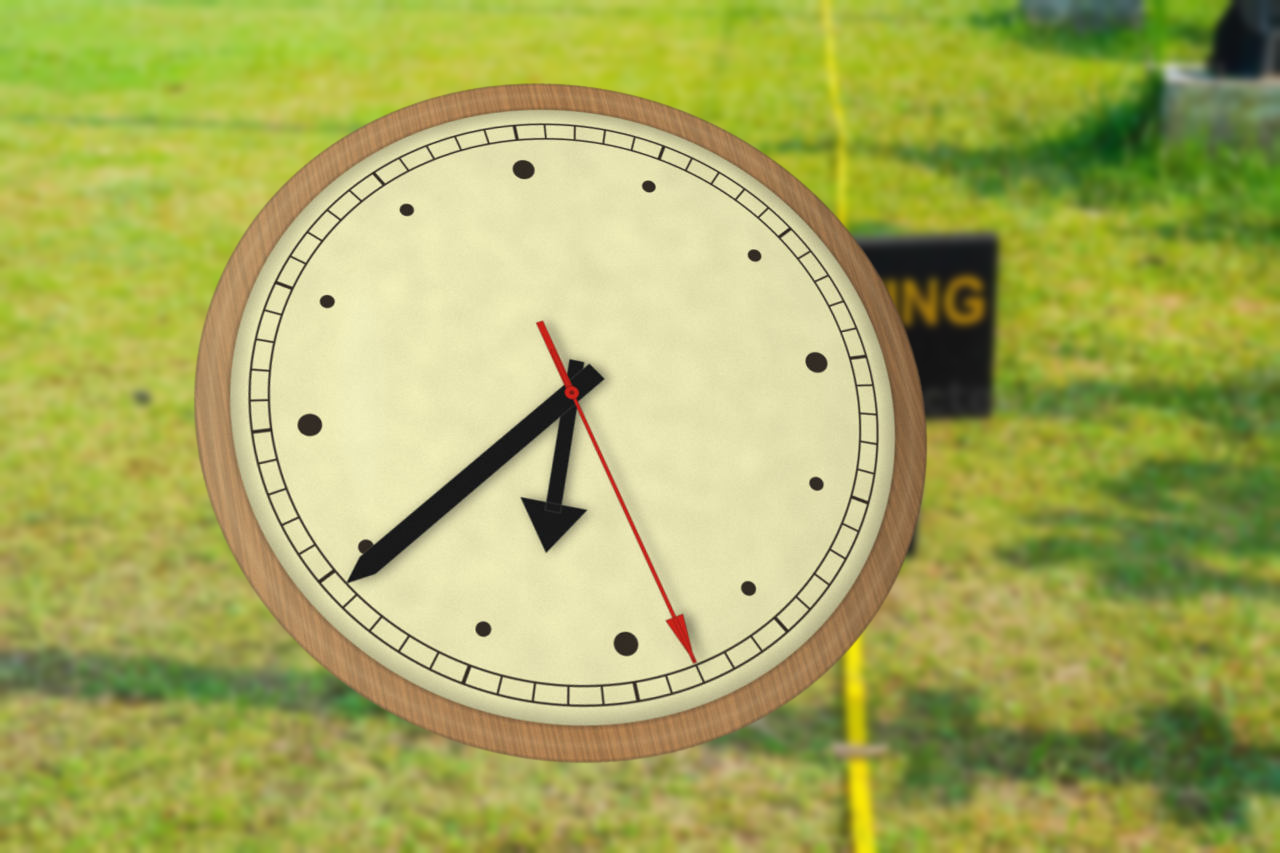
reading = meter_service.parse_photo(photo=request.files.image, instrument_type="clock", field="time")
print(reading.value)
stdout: 6:39:28
